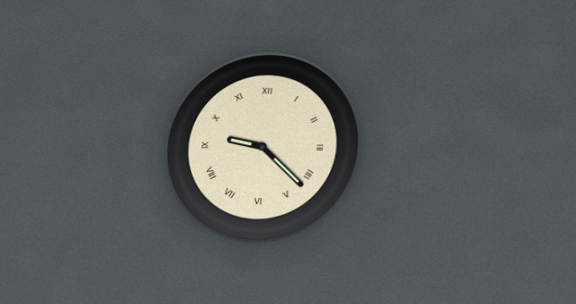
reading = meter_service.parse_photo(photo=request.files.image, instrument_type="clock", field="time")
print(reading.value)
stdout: 9:22
